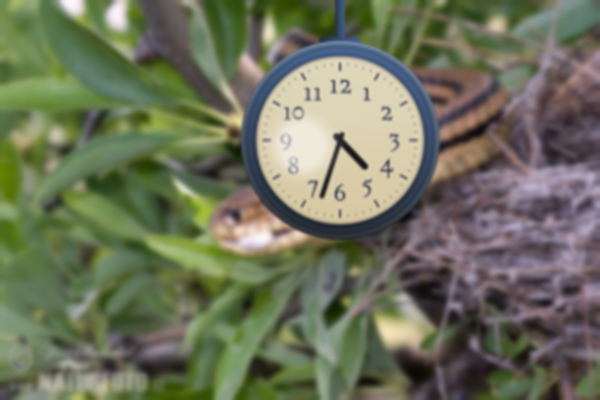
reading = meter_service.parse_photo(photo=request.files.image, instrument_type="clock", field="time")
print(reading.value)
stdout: 4:33
